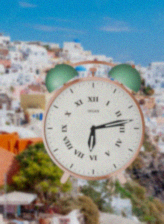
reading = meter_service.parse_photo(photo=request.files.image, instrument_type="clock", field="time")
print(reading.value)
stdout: 6:13
